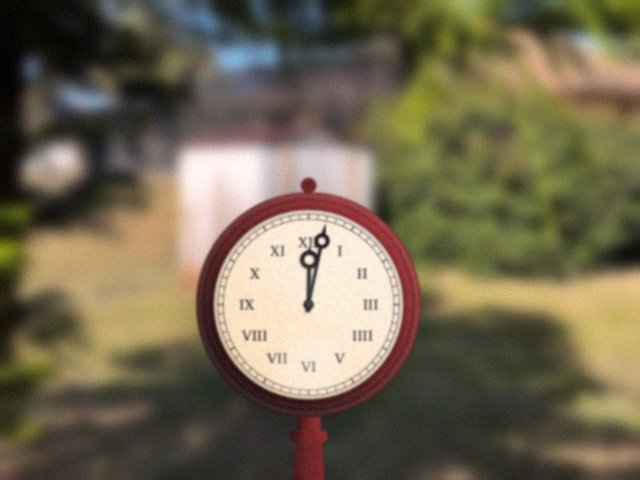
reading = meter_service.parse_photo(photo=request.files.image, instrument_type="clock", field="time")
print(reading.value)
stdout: 12:02
